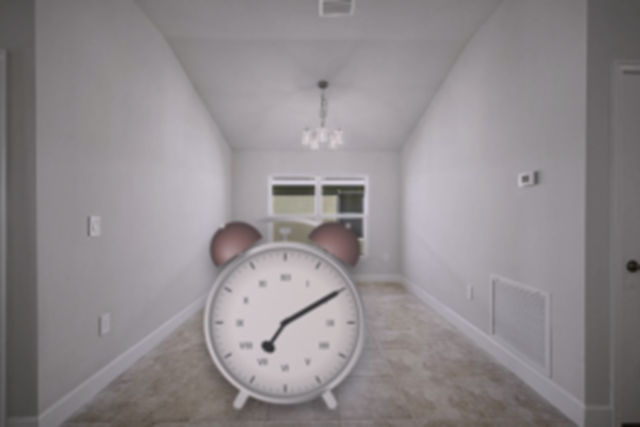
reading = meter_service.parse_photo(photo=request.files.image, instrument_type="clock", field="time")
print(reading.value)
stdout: 7:10
